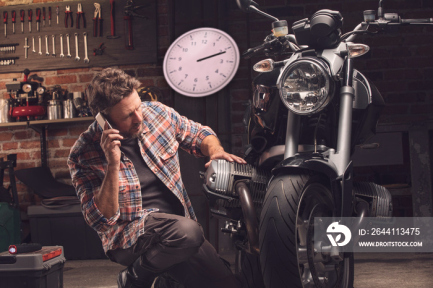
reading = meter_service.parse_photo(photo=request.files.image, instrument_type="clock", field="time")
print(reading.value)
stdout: 2:11
